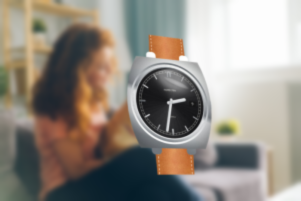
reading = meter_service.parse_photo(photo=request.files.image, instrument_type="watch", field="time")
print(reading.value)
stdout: 2:32
